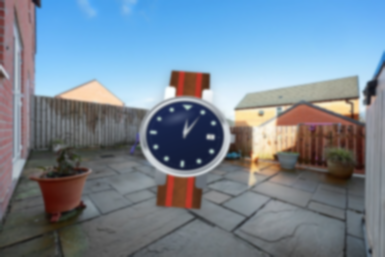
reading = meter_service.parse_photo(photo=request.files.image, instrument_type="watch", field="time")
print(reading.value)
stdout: 12:05
